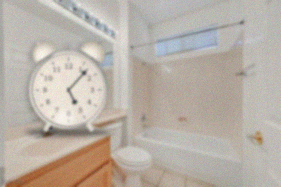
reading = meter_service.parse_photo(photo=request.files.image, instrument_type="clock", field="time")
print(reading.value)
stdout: 5:07
